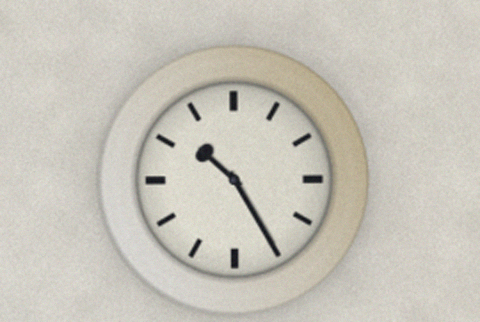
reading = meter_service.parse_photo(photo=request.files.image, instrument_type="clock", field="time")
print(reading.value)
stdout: 10:25
